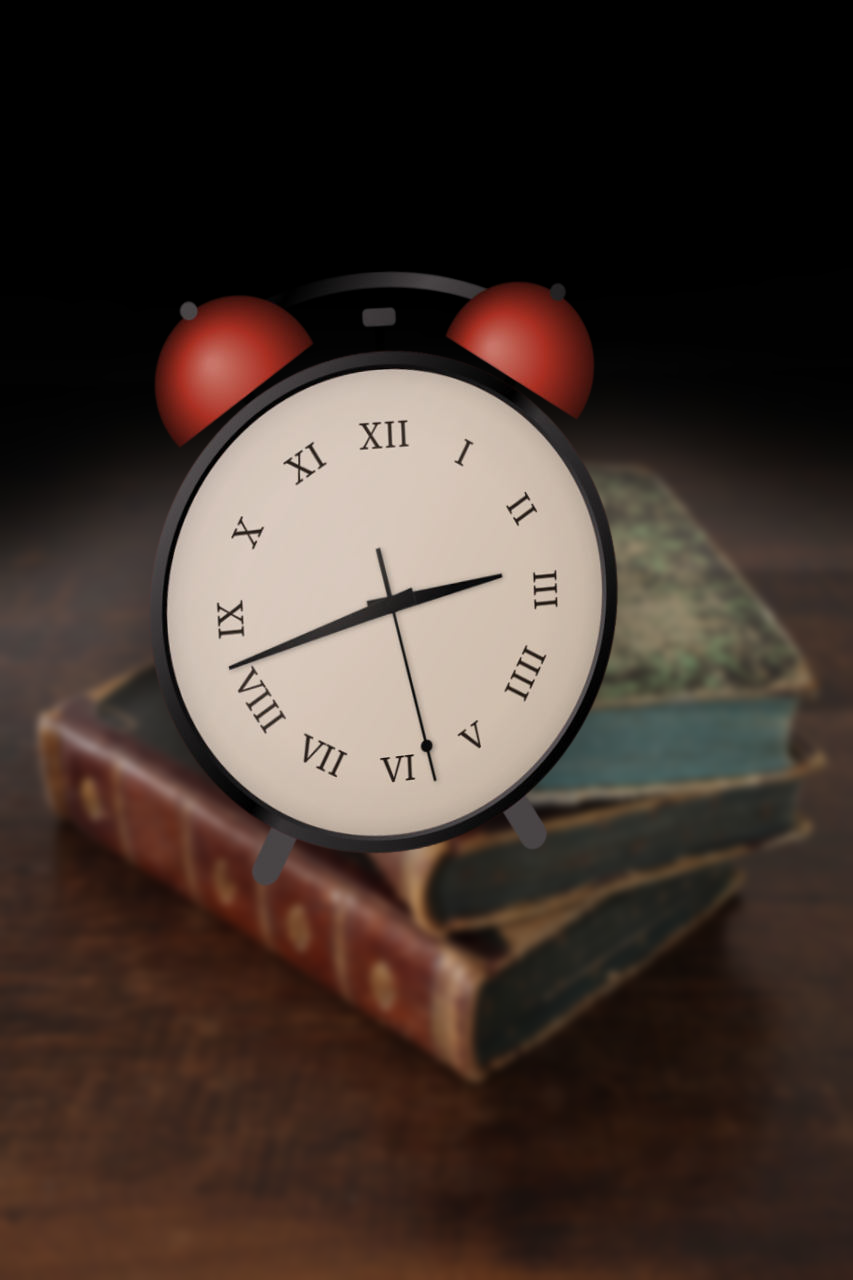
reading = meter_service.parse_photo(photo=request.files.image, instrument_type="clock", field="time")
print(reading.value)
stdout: 2:42:28
